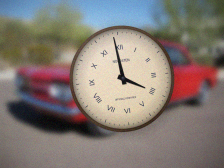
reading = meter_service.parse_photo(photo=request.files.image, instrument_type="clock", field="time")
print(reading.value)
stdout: 3:59
